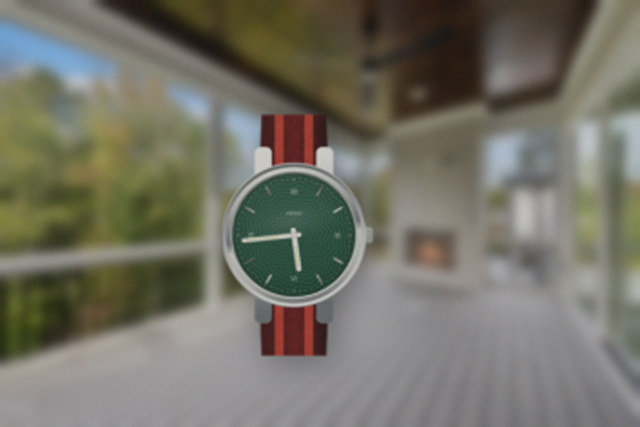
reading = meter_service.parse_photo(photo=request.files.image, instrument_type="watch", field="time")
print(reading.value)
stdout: 5:44
